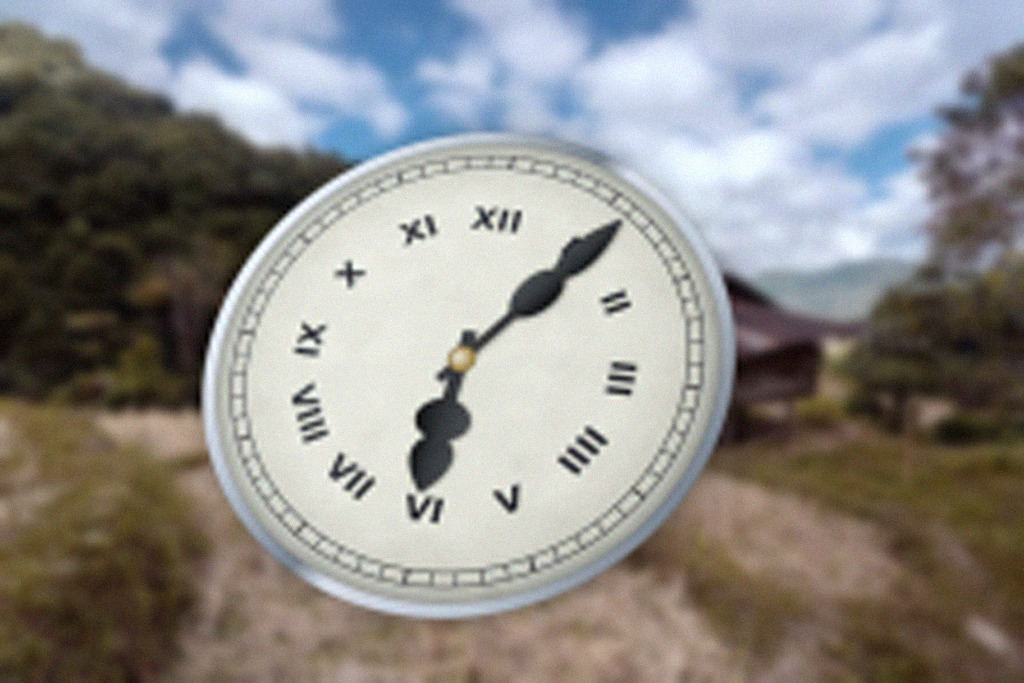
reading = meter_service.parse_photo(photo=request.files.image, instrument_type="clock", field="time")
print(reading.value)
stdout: 6:06
